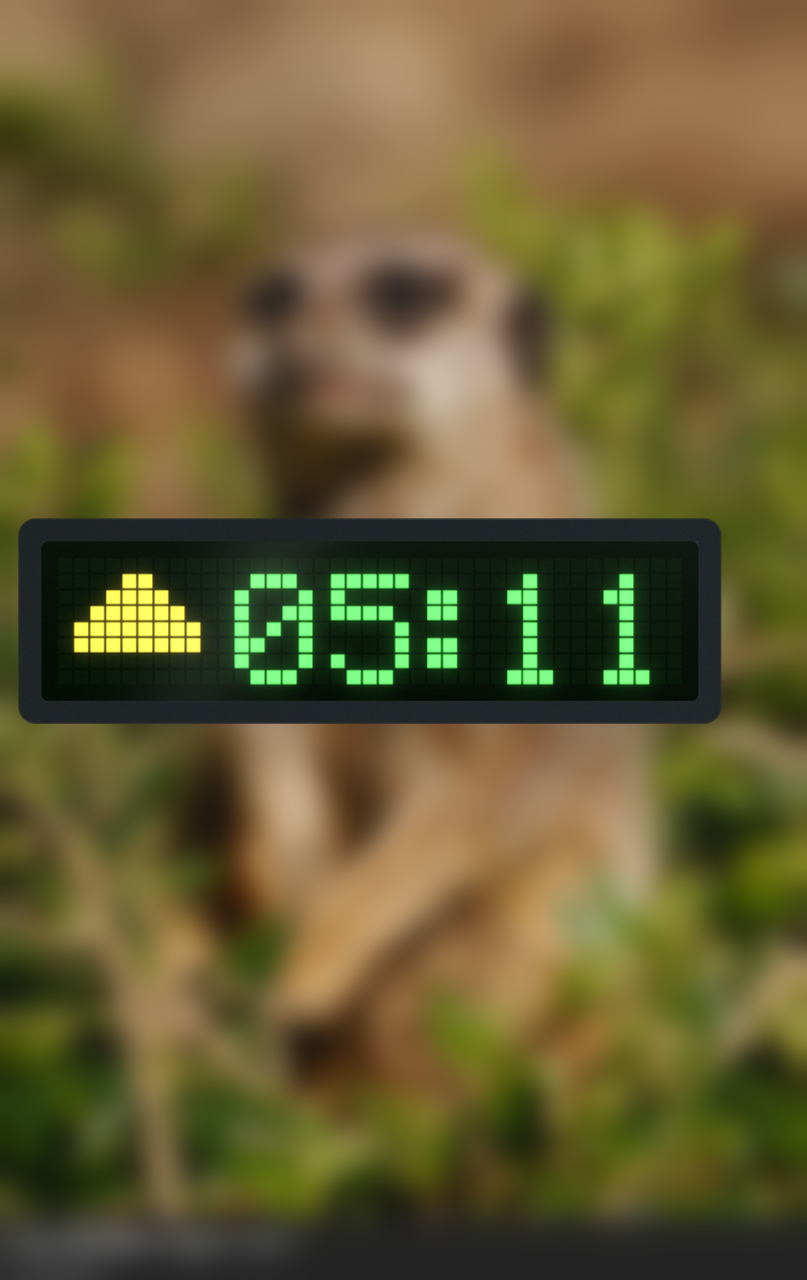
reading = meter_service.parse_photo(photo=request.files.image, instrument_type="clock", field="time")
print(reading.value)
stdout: 5:11
